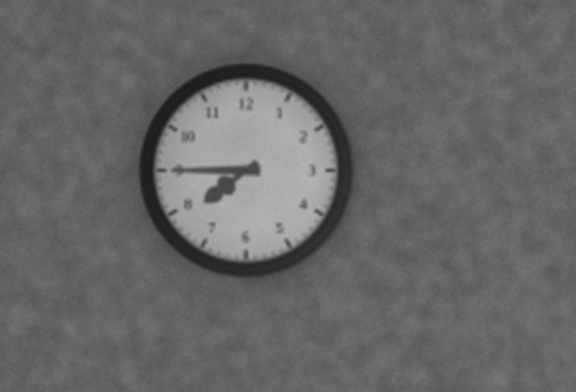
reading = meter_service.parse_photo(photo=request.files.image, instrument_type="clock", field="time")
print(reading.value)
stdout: 7:45
